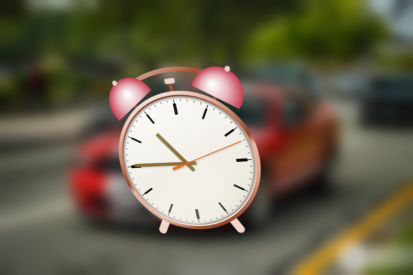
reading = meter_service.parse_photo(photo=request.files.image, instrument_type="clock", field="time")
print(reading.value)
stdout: 10:45:12
